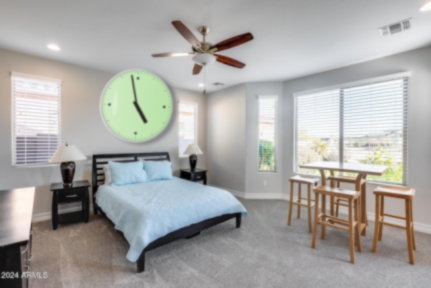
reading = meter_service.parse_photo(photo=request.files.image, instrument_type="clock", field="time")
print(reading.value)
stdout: 4:58
